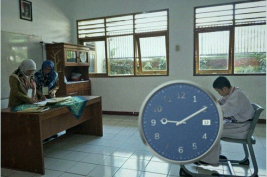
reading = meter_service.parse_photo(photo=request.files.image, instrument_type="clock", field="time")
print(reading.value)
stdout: 9:10
